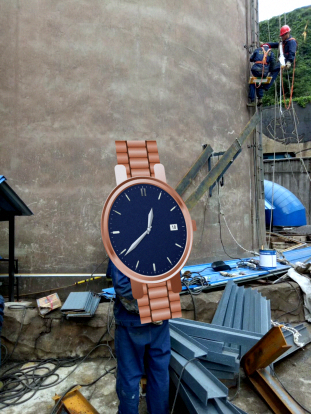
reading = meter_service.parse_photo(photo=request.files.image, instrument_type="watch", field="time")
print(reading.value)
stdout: 12:39
